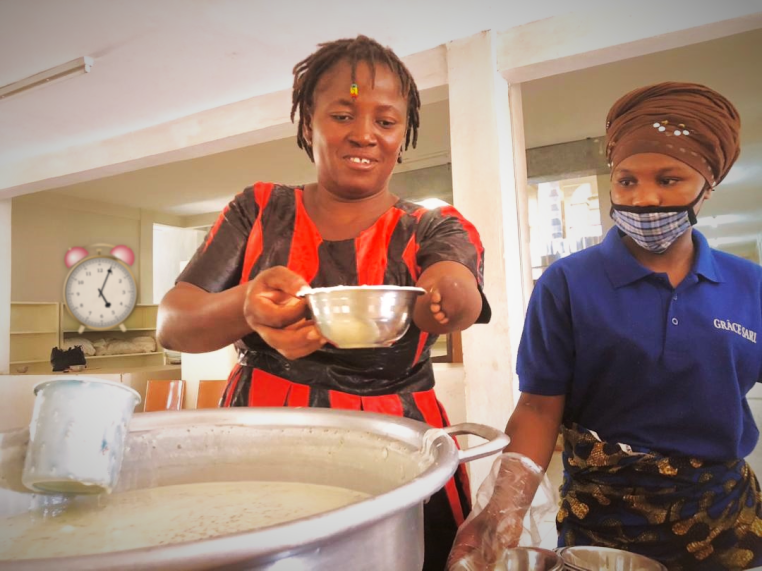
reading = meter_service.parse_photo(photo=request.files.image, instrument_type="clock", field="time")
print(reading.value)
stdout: 5:04
